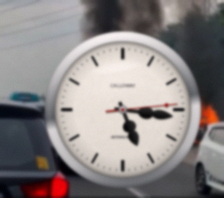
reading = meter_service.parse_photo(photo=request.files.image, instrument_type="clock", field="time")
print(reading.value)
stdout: 5:16:14
